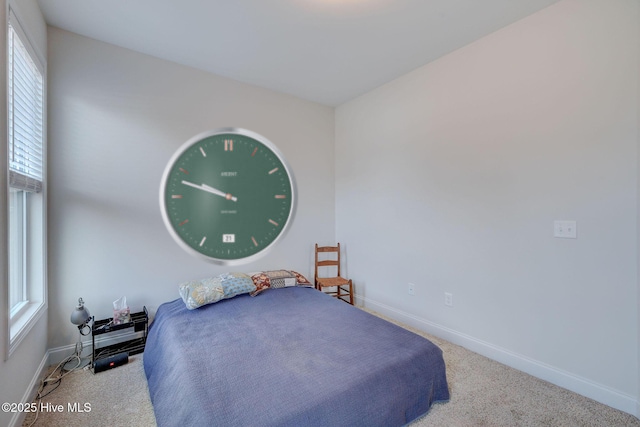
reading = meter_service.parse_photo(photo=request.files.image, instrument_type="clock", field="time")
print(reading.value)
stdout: 9:48
